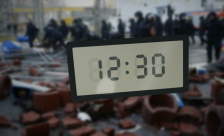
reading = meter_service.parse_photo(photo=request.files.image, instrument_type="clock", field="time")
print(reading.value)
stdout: 12:30
